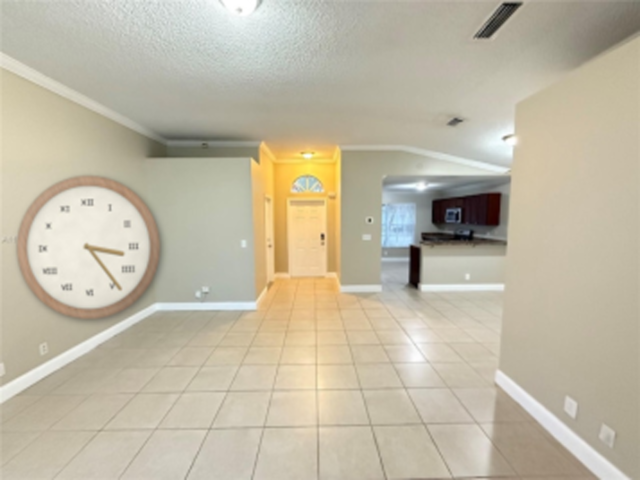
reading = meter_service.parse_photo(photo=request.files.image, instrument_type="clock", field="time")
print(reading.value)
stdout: 3:24
